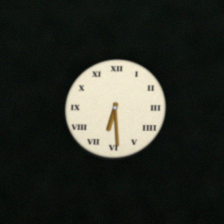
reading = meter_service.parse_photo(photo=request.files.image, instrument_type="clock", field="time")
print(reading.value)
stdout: 6:29
